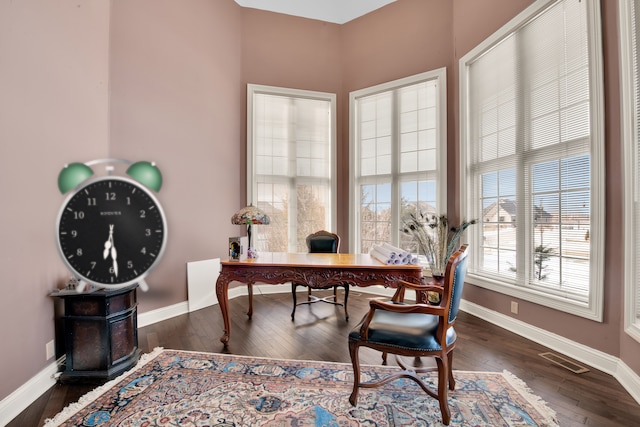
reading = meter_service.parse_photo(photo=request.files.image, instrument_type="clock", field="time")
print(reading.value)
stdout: 6:29
